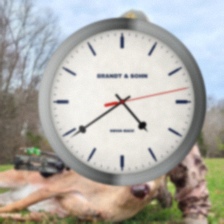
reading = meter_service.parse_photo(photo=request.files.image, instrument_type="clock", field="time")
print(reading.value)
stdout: 4:39:13
